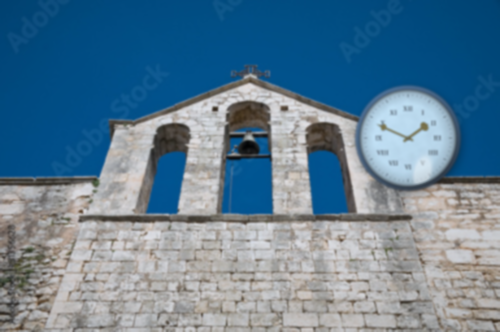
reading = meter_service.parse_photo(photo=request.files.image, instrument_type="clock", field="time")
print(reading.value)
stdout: 1:49
